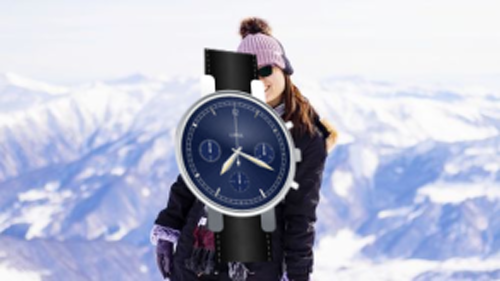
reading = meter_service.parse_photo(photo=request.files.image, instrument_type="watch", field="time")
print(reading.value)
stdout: 7:19
